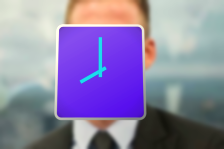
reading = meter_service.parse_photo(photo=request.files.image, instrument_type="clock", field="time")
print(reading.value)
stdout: 8:00
